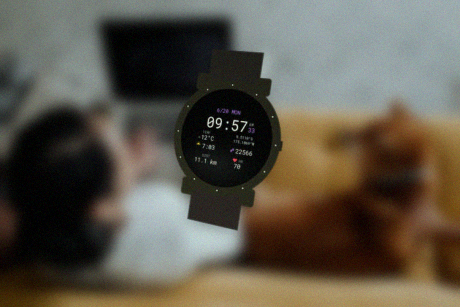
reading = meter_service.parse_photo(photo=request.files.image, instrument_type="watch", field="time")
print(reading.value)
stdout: 9:57
